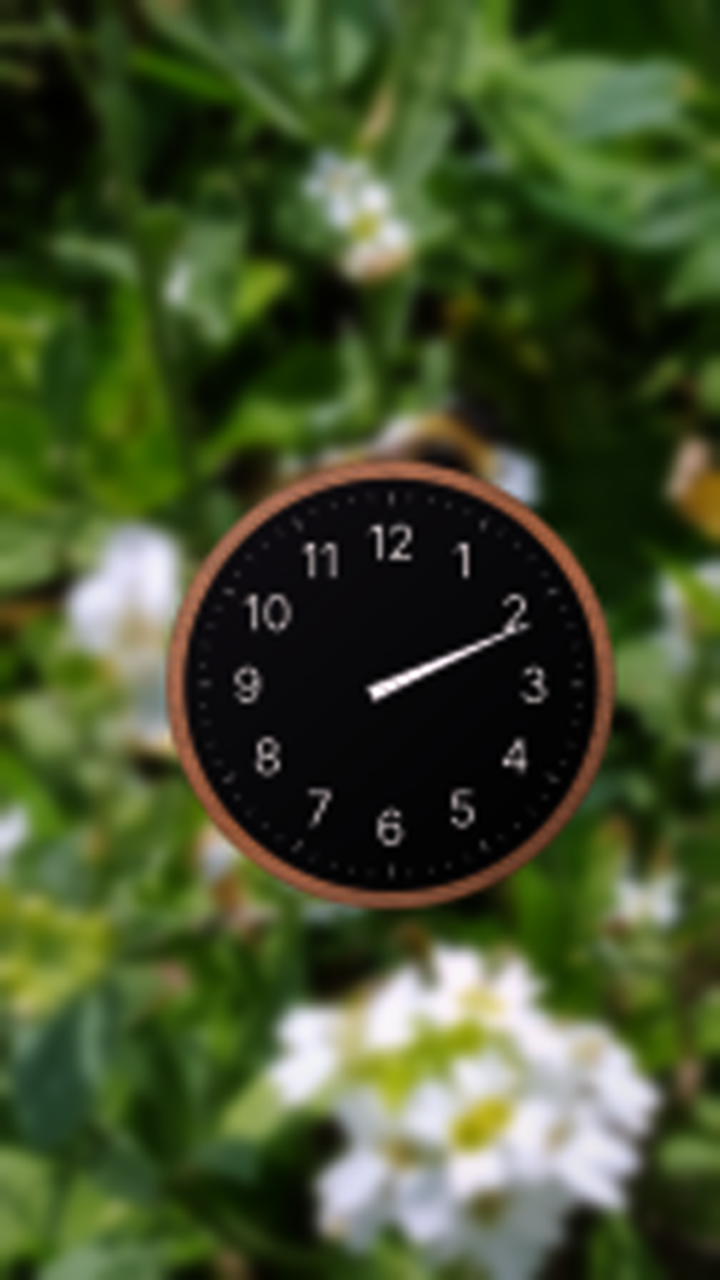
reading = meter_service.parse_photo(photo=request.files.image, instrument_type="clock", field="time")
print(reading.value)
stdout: 2:11
